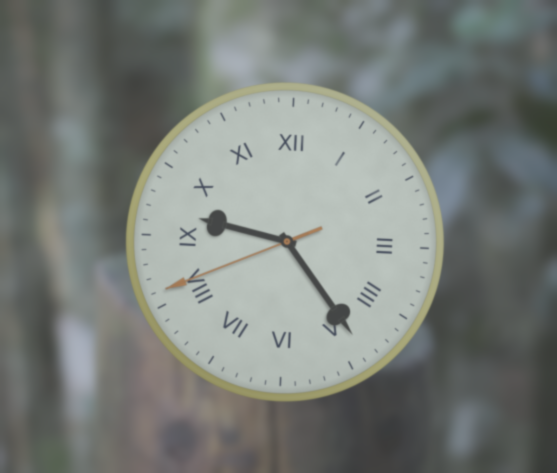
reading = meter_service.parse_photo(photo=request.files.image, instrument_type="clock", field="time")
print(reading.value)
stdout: 9:23:41
